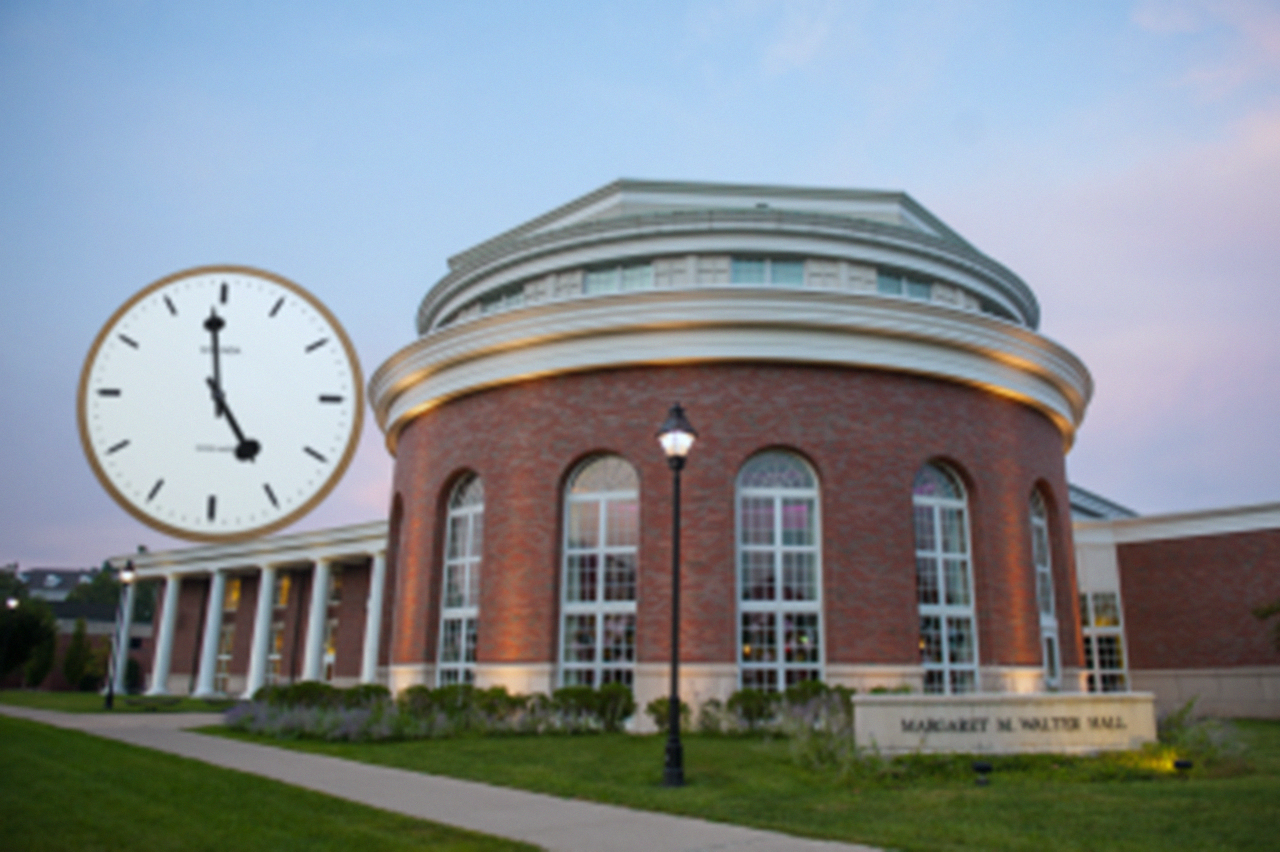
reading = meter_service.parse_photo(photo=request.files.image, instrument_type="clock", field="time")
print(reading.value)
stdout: 4:59
